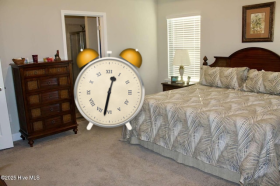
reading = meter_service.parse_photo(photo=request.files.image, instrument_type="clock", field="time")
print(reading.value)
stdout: 12:32
